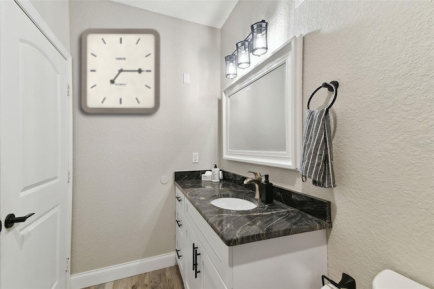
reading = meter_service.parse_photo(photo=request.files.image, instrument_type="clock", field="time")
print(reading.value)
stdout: 7:15
